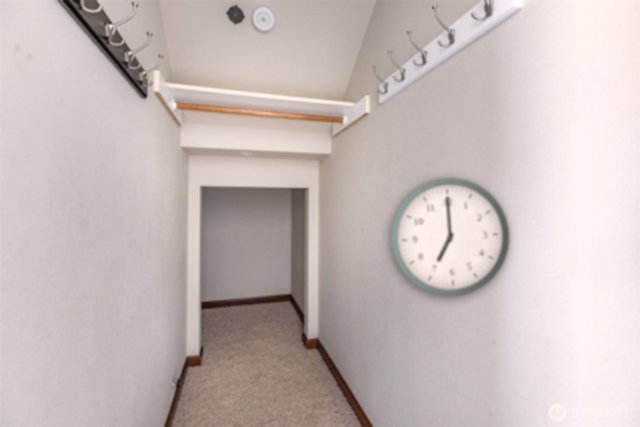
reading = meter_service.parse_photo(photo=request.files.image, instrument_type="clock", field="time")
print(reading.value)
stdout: 7:00
